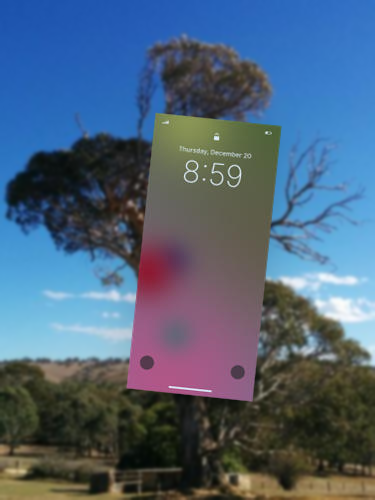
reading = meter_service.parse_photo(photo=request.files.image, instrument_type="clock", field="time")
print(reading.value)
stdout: 8:59
